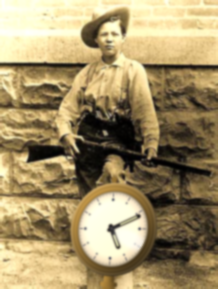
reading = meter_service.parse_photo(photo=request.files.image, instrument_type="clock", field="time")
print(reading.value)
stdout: 5:11
